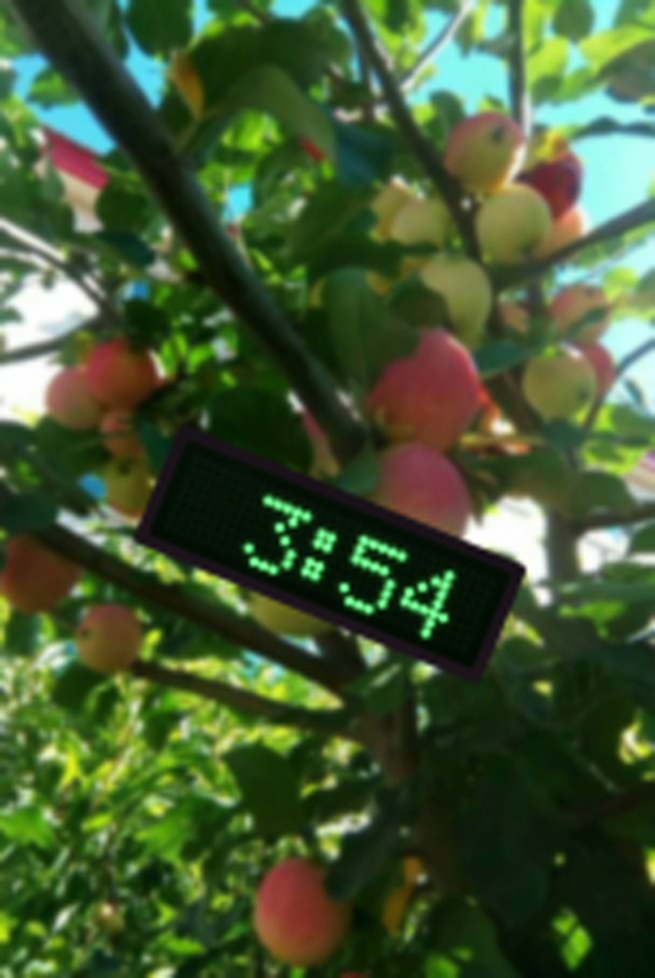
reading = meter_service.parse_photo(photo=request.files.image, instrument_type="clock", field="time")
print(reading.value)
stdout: 3:54
